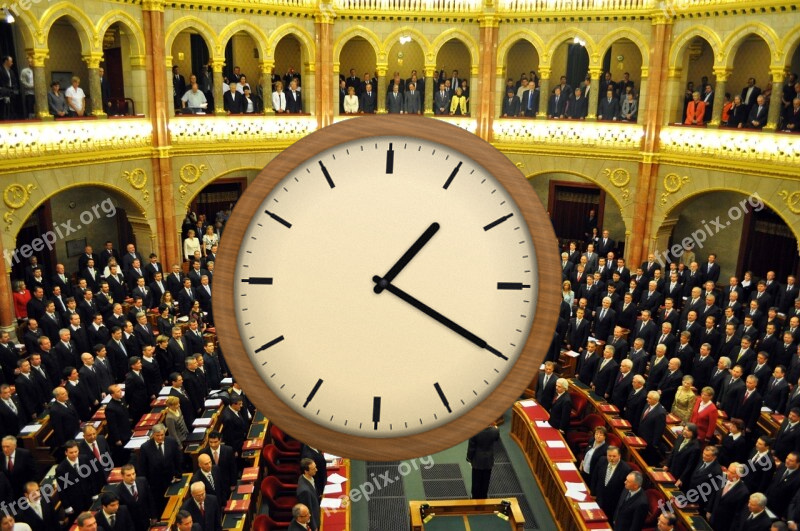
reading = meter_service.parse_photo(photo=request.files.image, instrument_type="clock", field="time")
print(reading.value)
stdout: 1:20
